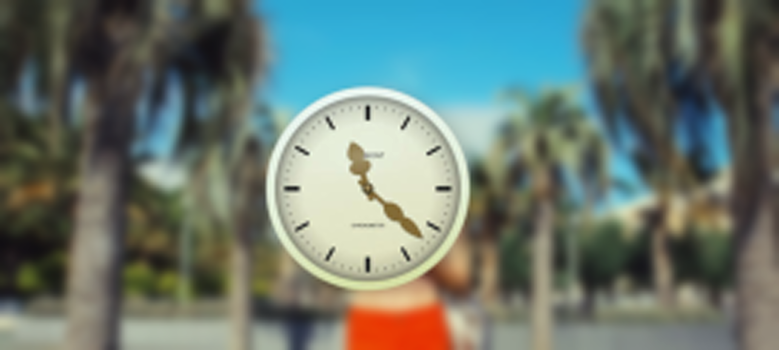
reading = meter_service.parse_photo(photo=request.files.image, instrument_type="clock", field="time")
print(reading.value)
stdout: 11:22
